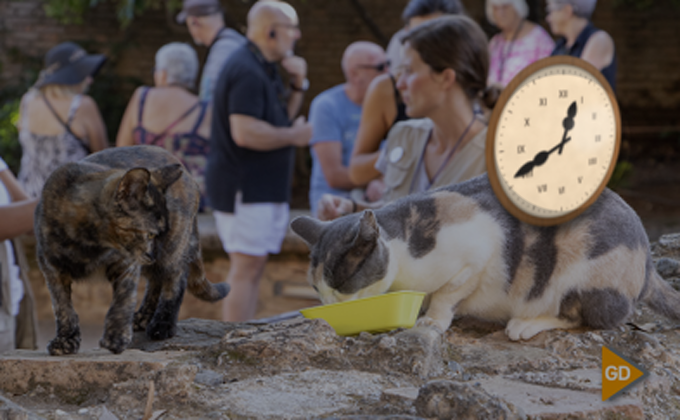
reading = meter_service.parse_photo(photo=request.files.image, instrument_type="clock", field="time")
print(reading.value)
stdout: 12:41
